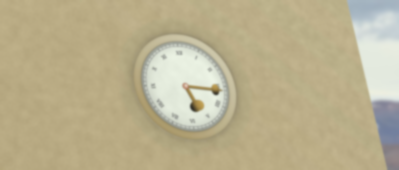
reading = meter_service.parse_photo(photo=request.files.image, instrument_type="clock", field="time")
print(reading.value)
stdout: 5:16
